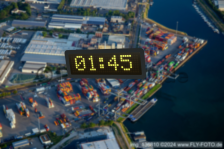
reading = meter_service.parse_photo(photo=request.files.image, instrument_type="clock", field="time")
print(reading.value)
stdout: 1:45
